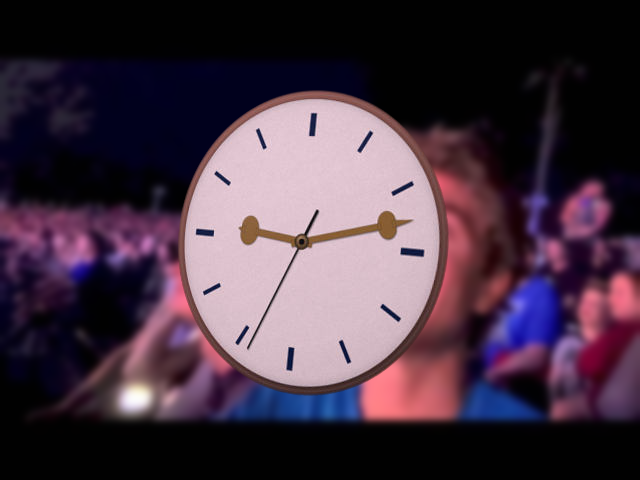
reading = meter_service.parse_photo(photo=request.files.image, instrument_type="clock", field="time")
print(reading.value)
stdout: 9:12:34
